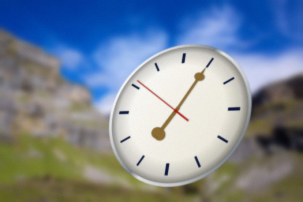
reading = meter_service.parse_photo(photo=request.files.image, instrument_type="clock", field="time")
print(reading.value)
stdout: 7:04:51
